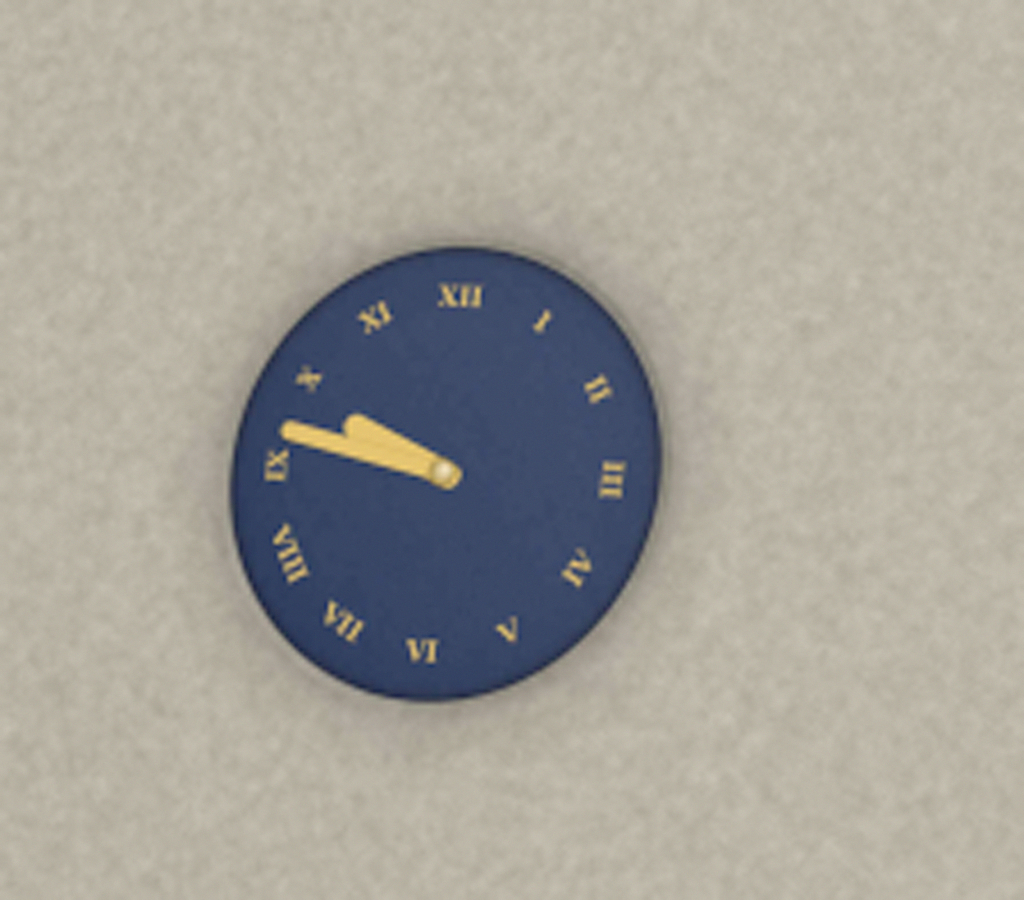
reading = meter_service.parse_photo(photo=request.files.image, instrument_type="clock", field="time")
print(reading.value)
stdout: 9:47
